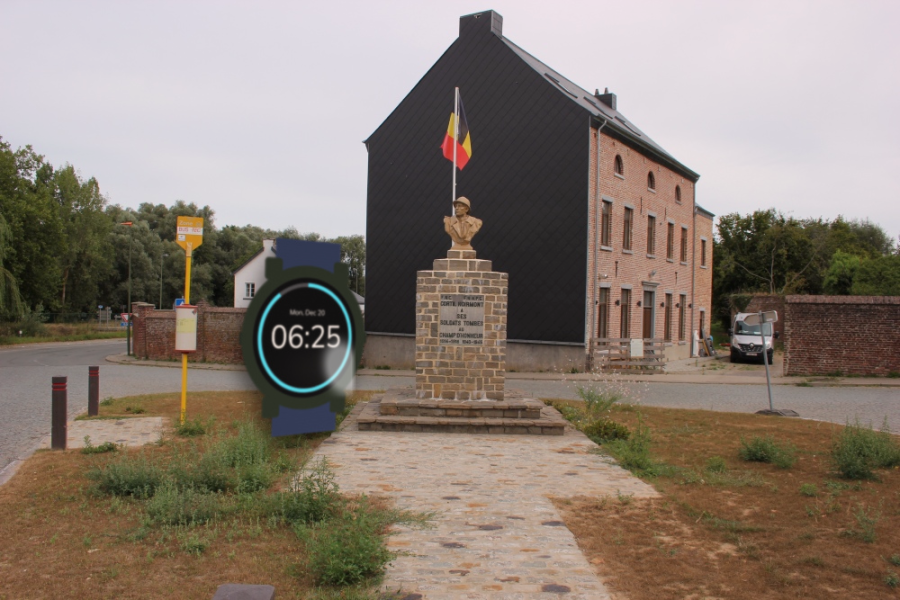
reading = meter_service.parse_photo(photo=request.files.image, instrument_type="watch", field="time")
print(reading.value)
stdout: 6:25
